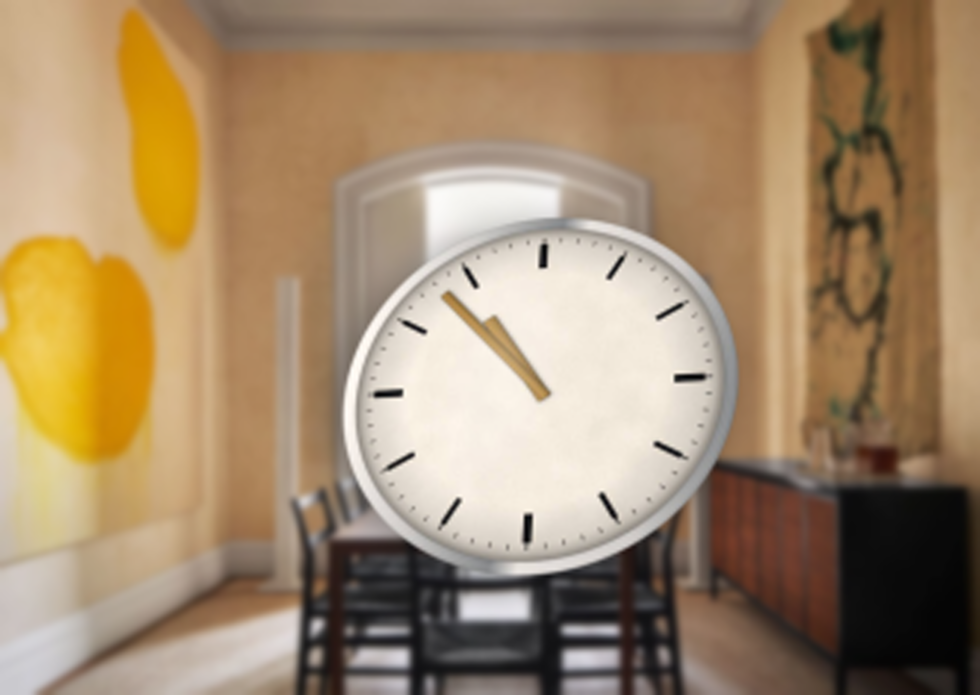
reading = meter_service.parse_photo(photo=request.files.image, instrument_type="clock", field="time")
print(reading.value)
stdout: 10:53
